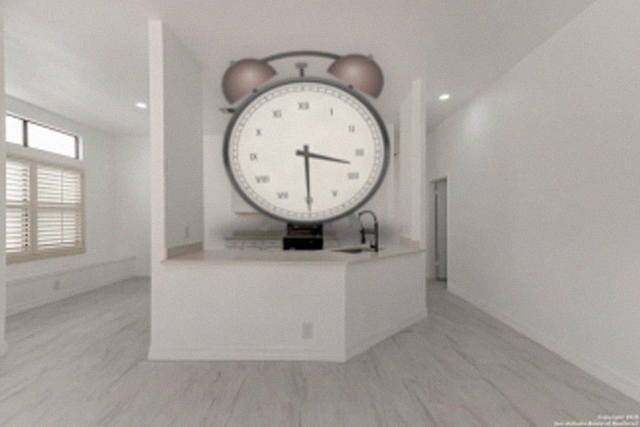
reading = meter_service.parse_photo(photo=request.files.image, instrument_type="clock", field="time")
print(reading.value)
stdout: 3:30
